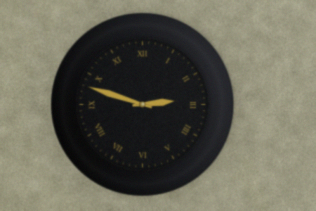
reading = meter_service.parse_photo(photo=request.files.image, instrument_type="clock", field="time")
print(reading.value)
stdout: 2:48
